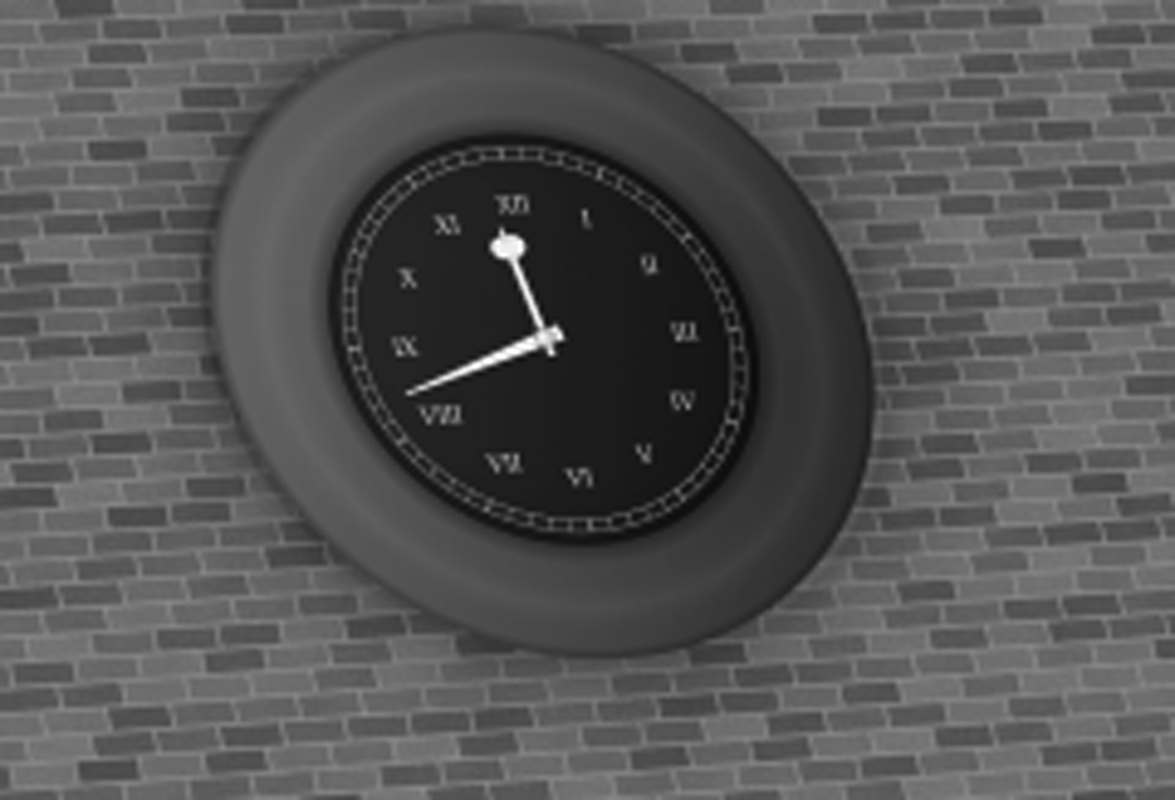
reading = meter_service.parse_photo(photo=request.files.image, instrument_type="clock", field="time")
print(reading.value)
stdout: 11:42
